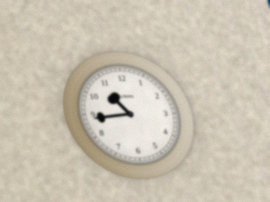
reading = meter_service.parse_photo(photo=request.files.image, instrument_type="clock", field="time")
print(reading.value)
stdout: 10:44
